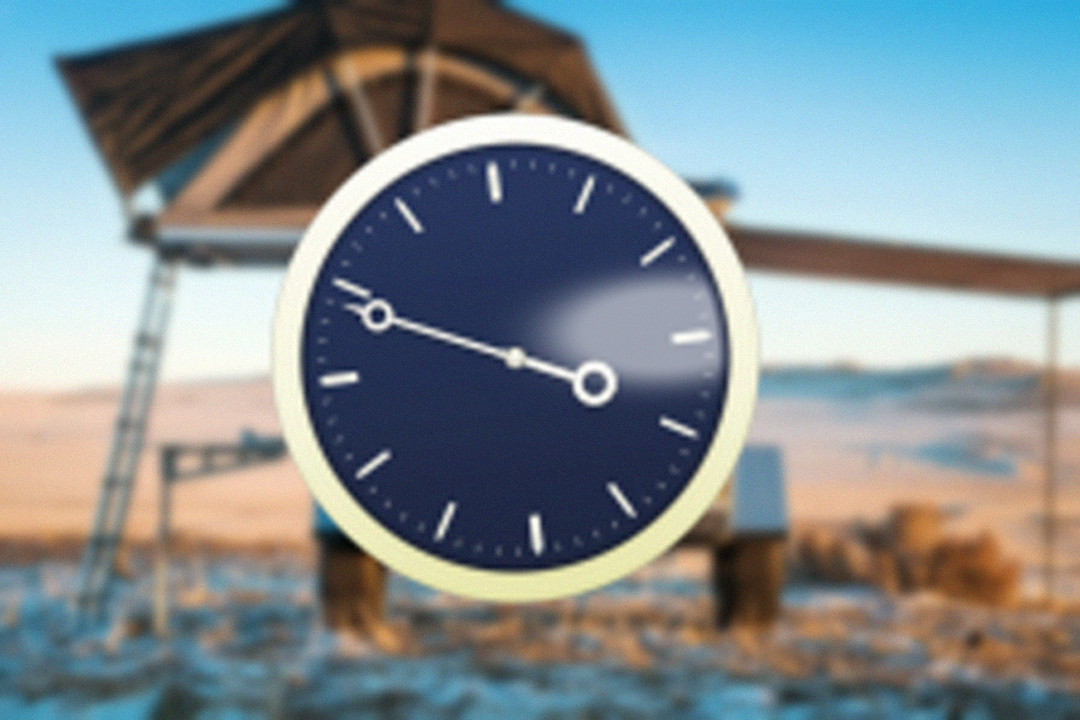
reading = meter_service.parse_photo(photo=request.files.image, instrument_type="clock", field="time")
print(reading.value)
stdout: 3:49
